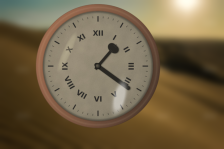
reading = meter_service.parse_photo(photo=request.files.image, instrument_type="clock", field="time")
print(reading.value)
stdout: 1:21
